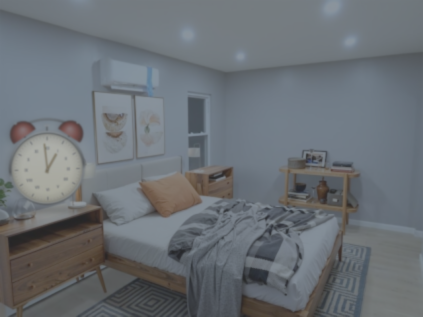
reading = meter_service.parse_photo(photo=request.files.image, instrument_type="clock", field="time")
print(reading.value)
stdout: 12:59
